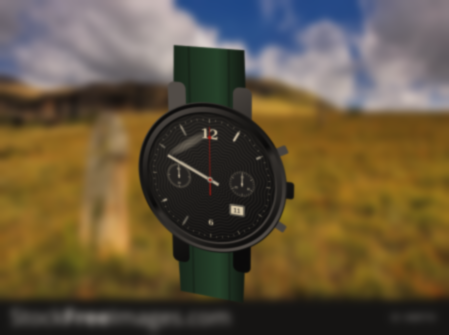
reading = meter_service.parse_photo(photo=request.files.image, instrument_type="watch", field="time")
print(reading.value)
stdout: 9:49
